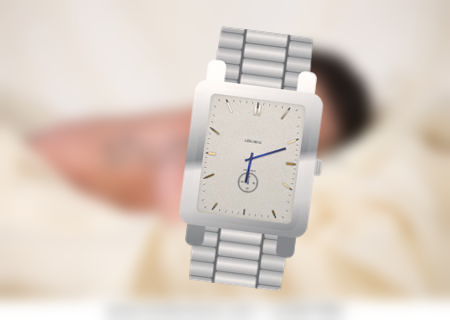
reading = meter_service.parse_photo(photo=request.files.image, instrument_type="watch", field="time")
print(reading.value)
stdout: 6:11
